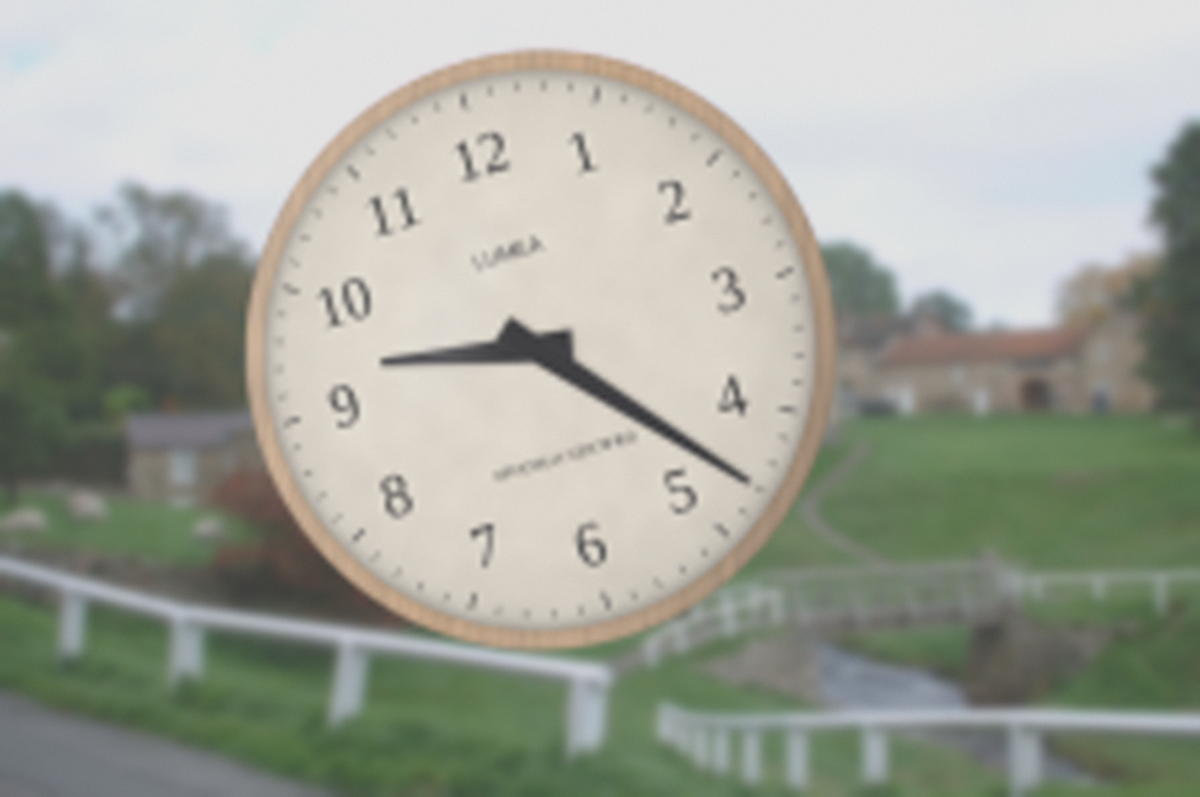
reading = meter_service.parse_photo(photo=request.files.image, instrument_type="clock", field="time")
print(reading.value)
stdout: 9:23
